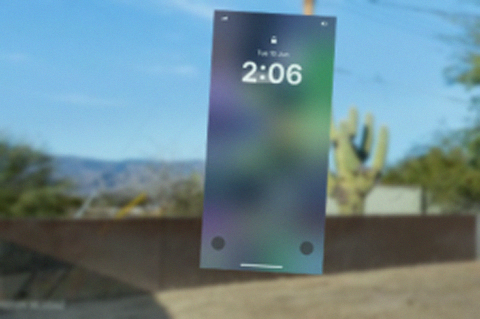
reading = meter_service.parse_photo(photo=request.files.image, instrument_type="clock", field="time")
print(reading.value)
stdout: 2:06
